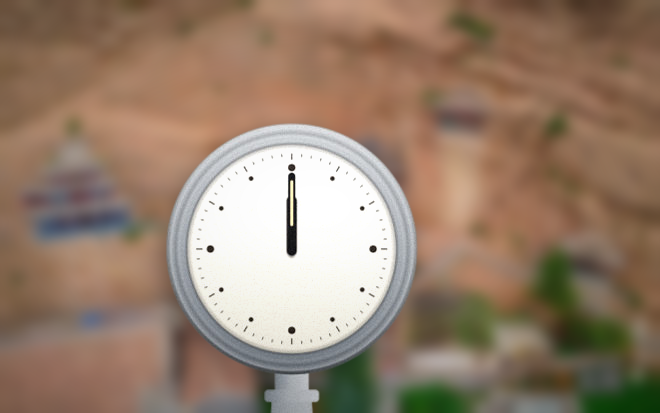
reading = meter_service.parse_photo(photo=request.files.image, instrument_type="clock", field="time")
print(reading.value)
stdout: 12:00
